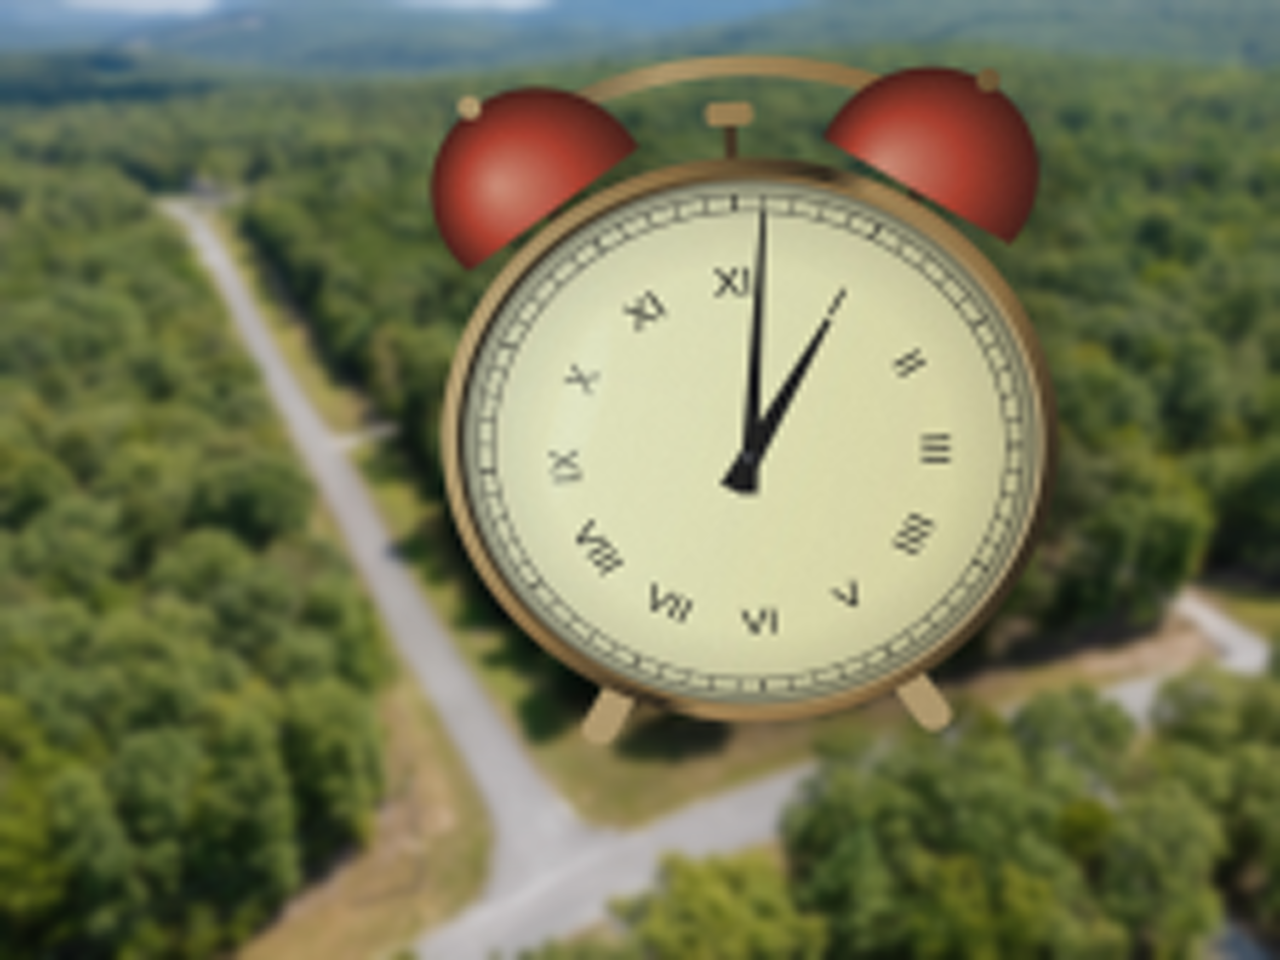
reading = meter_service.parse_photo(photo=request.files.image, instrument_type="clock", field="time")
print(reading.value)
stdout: 1:01
